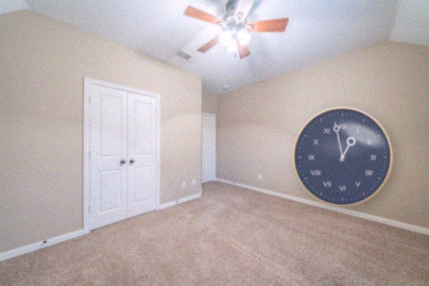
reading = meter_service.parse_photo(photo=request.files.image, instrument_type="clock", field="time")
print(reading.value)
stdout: 12:58
